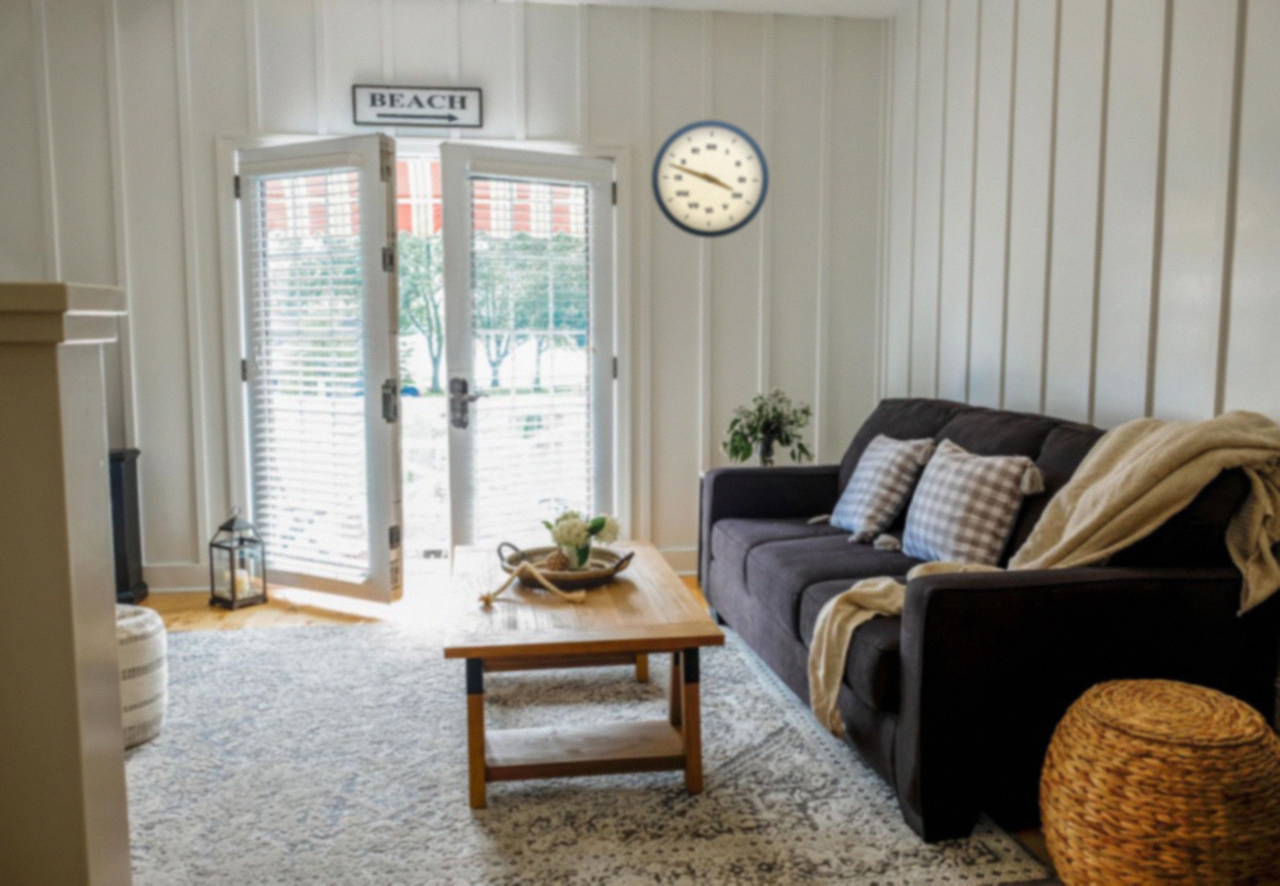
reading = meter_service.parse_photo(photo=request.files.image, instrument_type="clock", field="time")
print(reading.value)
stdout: 3:48
